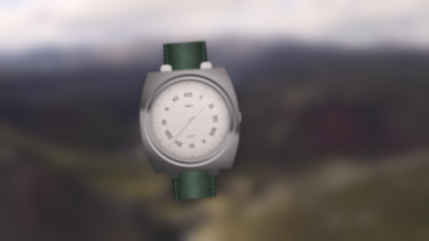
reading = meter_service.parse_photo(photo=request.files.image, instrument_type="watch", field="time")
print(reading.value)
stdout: 1:37
